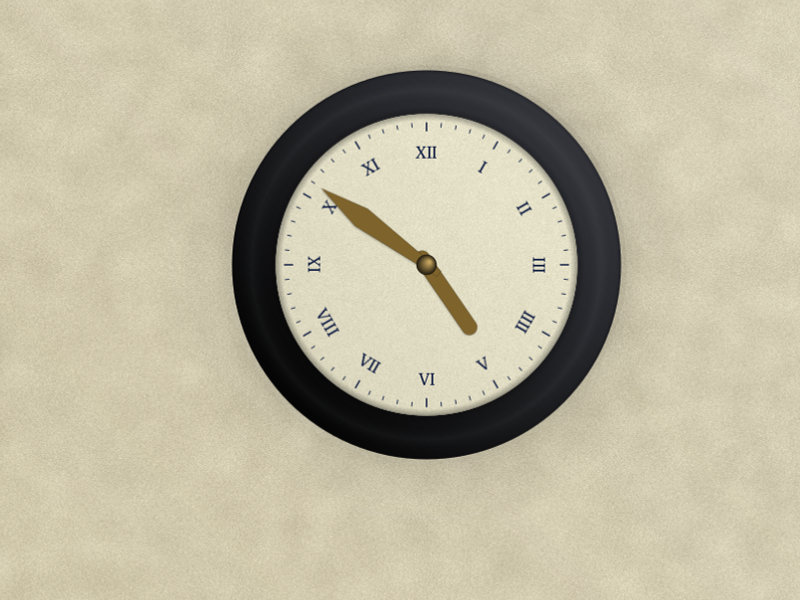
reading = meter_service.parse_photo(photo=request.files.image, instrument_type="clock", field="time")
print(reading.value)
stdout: 4:51
